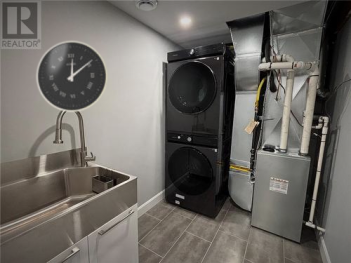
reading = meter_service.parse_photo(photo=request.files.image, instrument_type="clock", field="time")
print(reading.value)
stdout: 12:09
